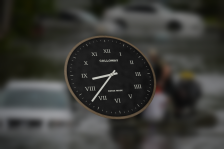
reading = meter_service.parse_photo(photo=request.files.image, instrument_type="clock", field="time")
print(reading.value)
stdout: 8:37
